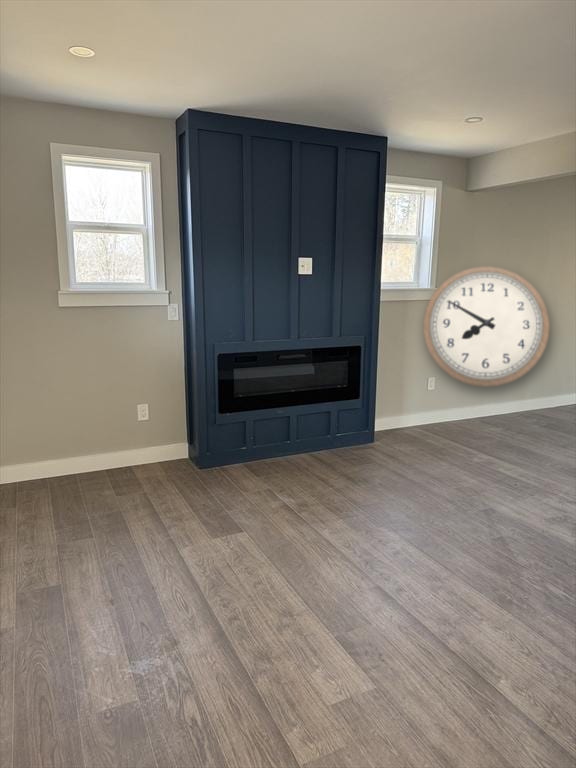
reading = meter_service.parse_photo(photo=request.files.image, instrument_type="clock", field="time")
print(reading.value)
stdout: 7:50
